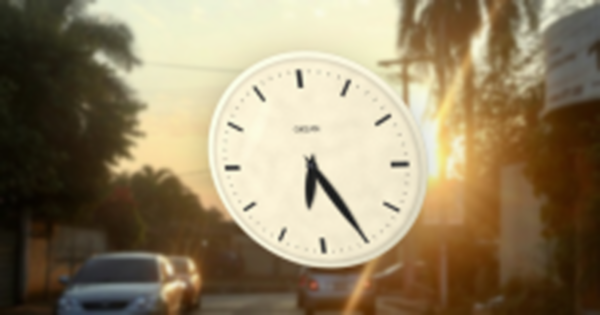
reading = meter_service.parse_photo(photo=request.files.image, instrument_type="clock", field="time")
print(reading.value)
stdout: 6:25
